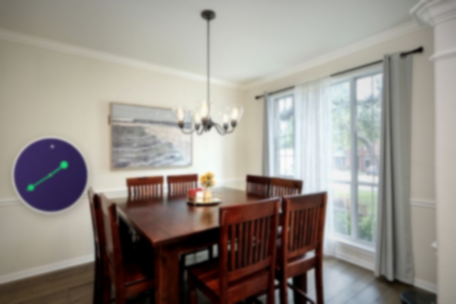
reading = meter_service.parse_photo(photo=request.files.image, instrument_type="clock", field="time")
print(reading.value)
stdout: 1:39
